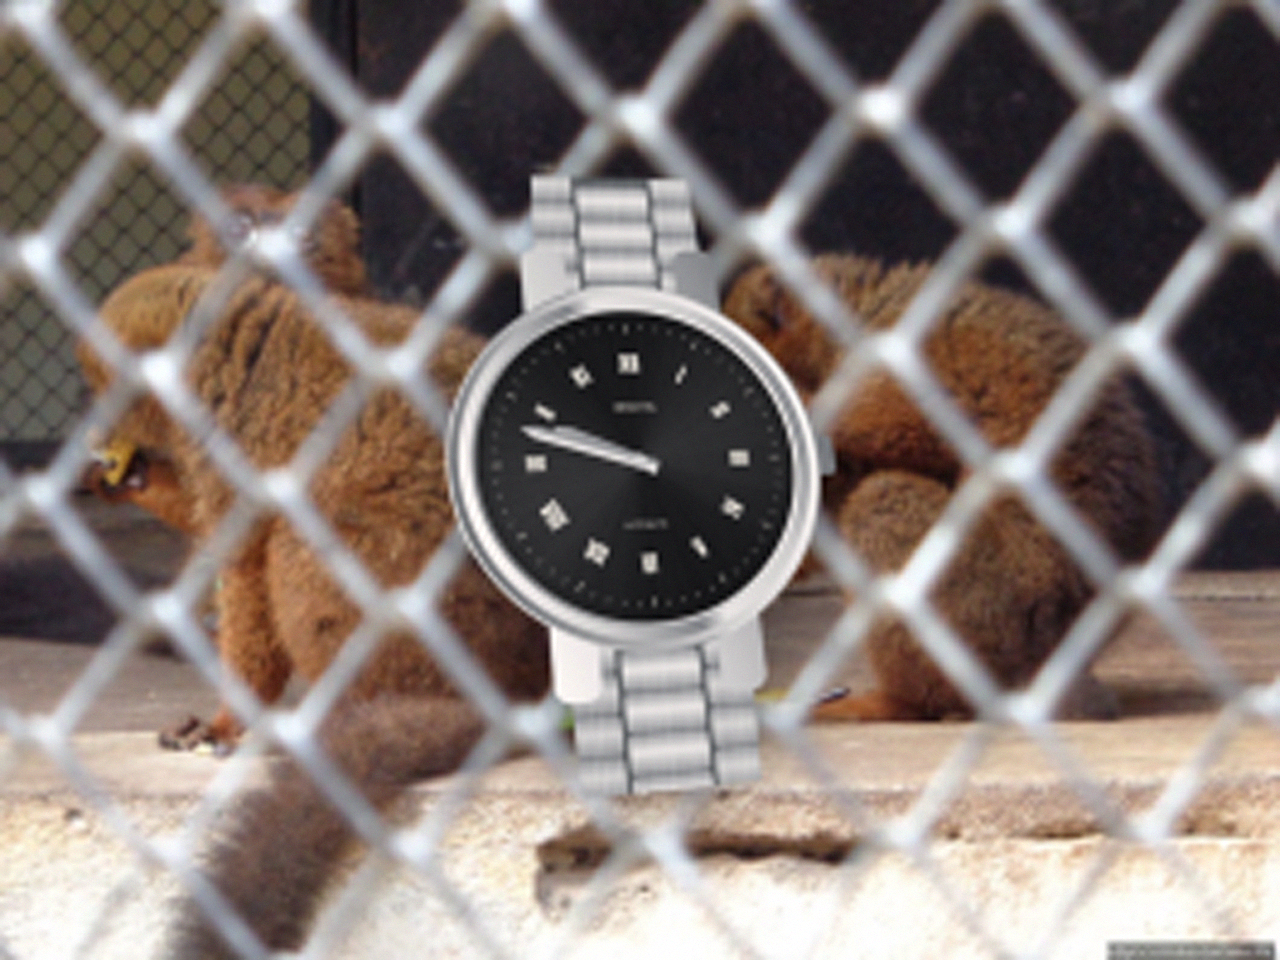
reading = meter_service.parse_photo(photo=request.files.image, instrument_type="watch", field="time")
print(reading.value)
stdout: 9:48
